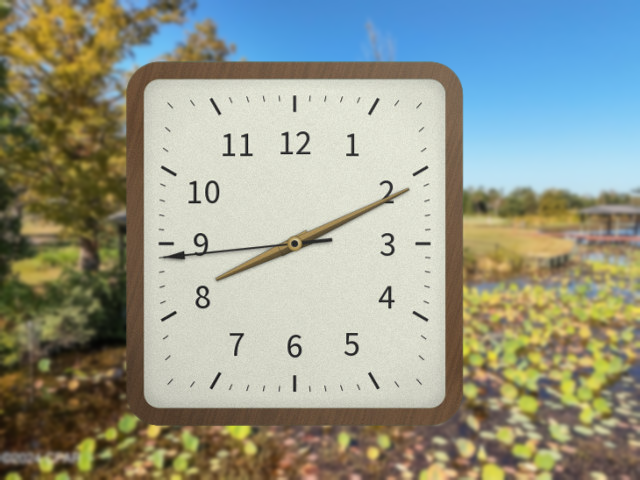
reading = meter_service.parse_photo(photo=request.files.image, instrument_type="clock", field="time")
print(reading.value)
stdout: 8:10:44
